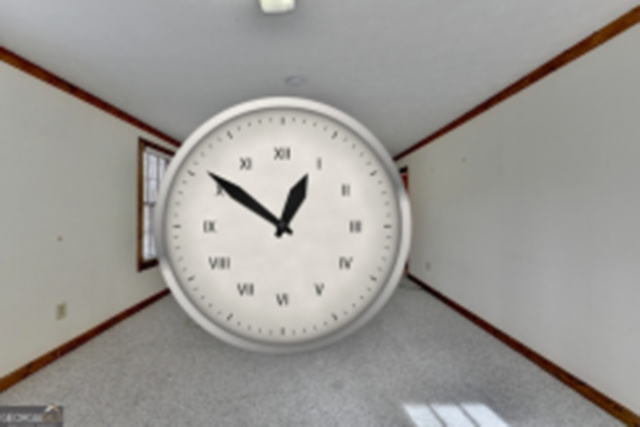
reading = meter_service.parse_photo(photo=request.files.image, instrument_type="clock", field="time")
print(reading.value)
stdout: 12:51
